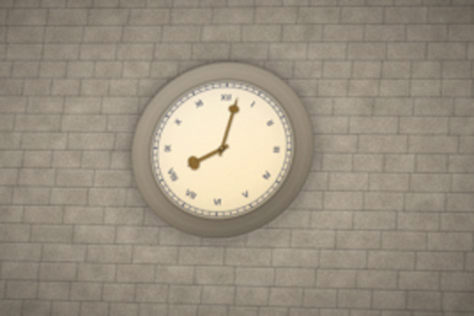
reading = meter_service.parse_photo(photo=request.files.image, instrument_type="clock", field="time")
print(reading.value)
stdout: 8:02
